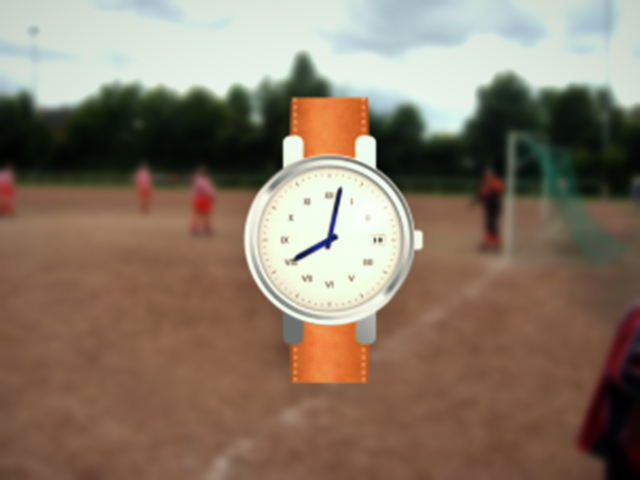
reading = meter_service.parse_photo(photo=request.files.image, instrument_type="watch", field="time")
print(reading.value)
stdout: 8:02
